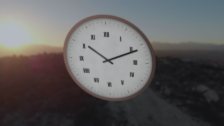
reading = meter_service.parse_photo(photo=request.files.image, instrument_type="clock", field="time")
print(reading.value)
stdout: 10:11
